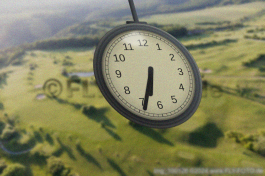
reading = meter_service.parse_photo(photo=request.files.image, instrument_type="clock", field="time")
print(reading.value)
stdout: 6:34
